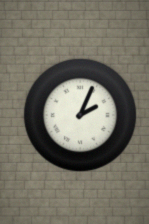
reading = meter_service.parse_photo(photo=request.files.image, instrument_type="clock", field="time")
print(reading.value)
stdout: 2:04
